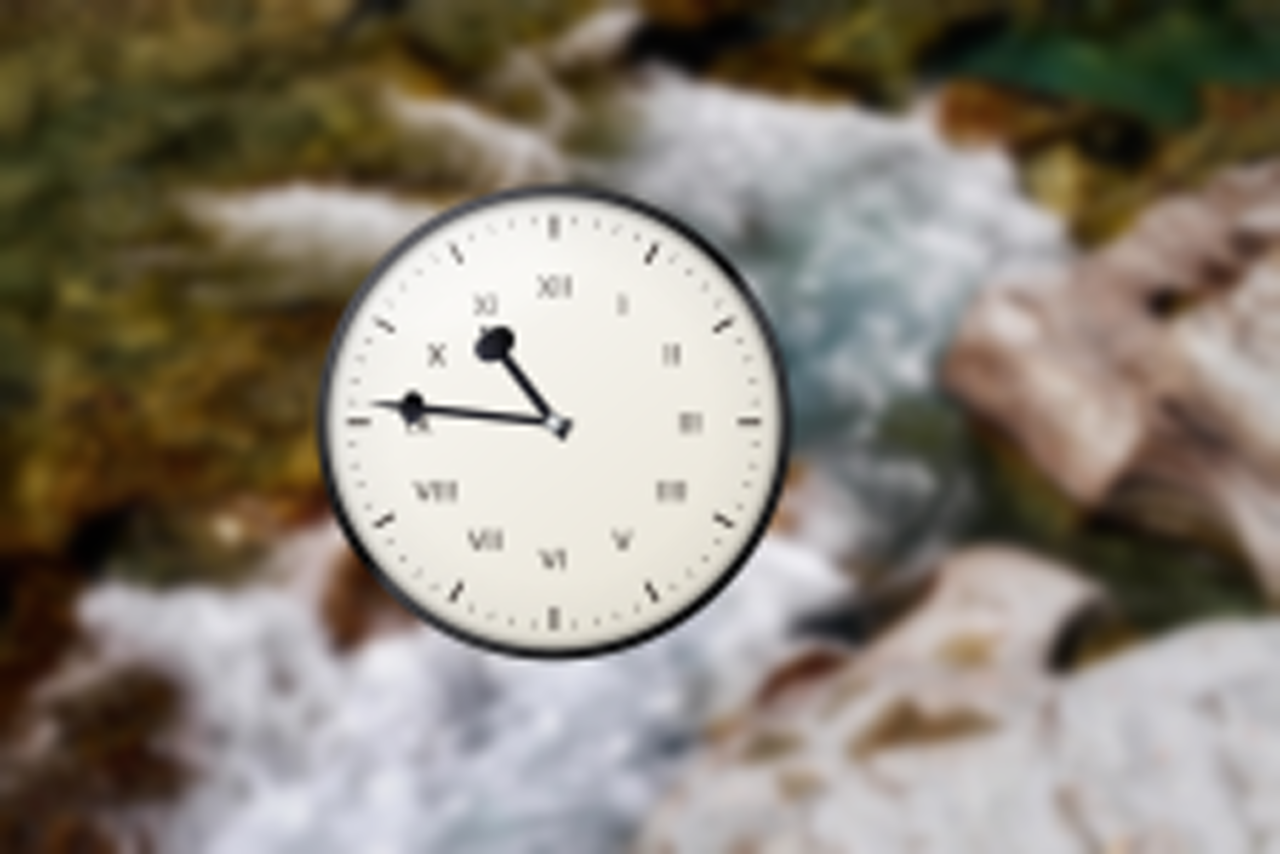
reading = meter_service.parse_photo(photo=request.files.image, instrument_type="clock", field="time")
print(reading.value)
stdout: 10:46
